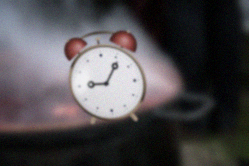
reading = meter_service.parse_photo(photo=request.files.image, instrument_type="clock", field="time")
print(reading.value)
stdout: 9:06
